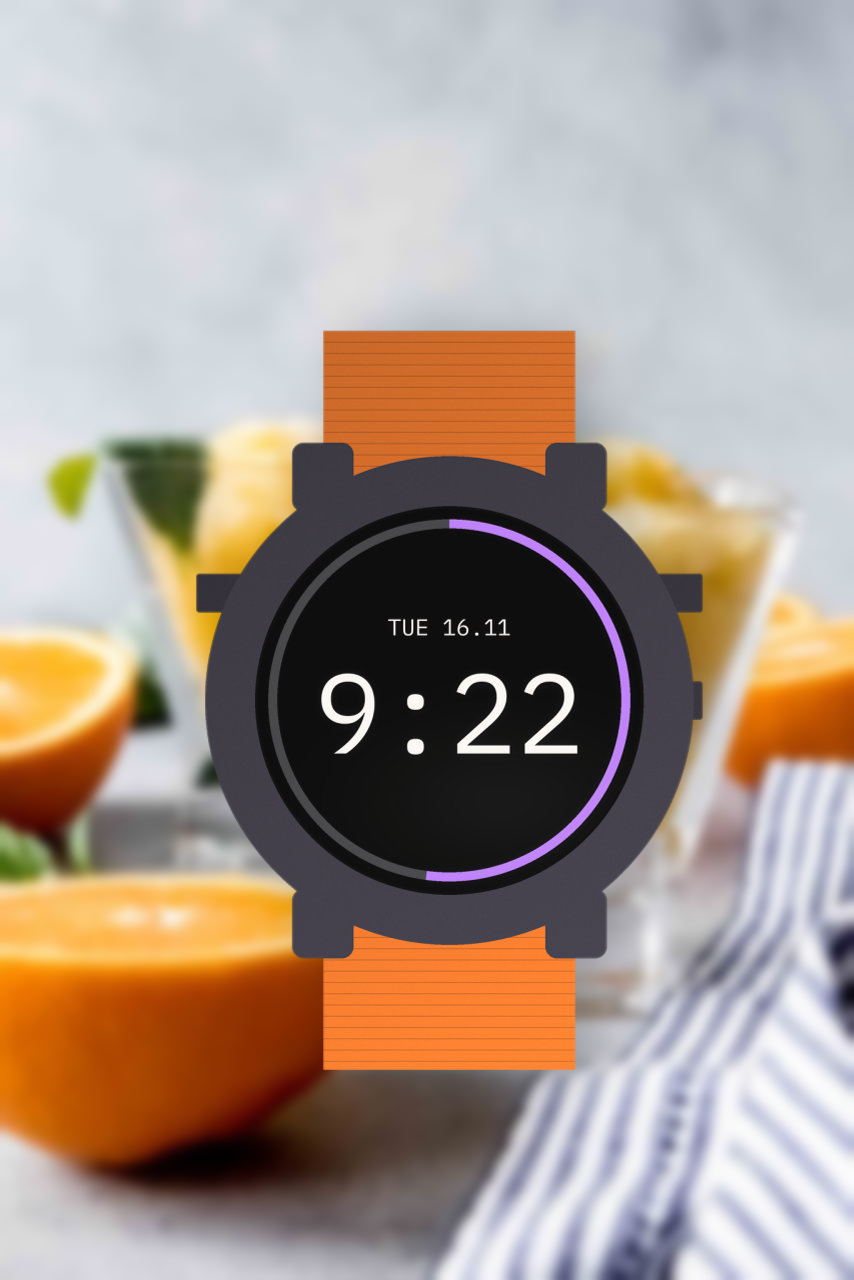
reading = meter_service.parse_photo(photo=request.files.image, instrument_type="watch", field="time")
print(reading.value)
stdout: 9:22
